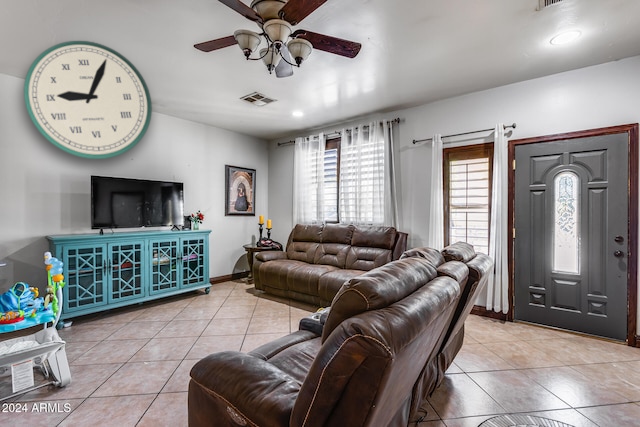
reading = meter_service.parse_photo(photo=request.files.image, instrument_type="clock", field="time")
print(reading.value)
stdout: 9:05
